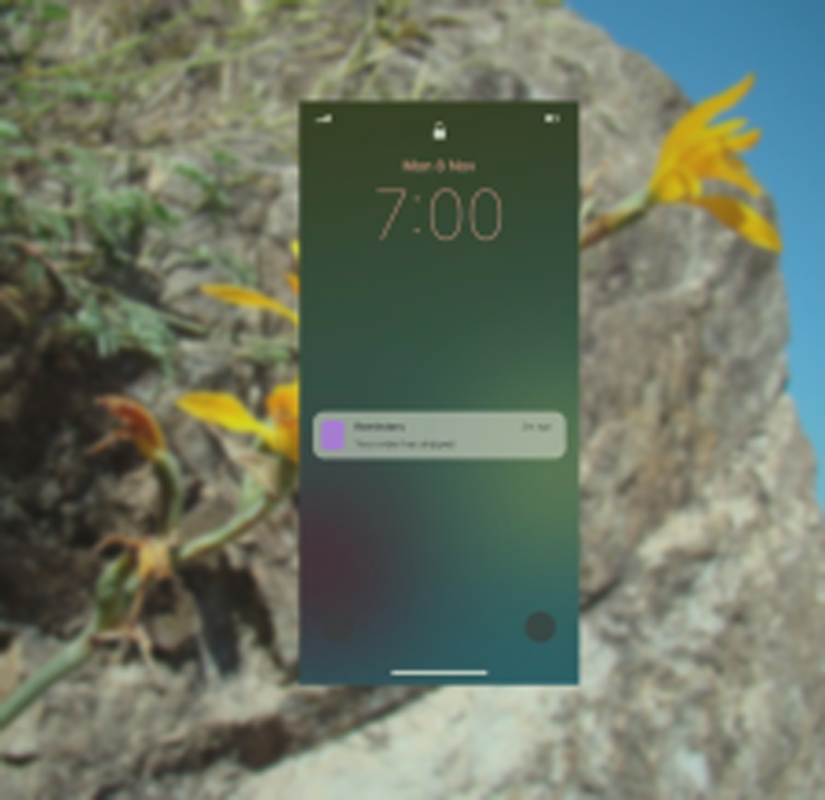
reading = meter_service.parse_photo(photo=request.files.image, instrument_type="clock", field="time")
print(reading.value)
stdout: 7:00
